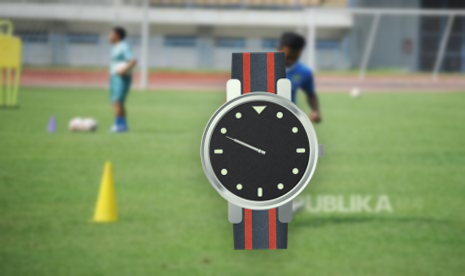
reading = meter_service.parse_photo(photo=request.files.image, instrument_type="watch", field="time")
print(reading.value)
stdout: 9:49
